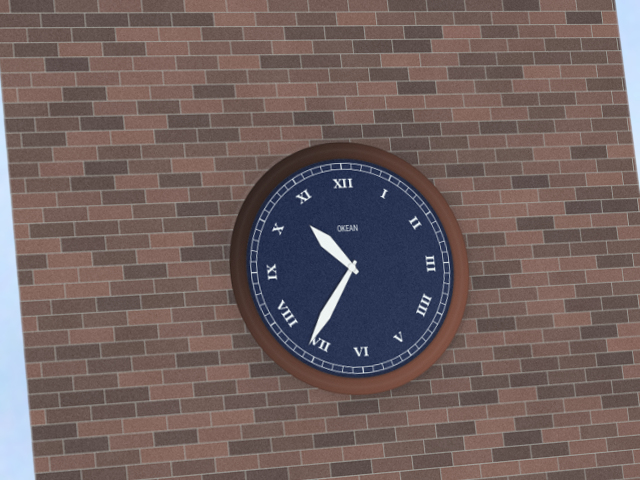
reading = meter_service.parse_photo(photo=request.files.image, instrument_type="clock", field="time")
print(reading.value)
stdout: 10:36
